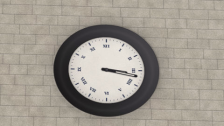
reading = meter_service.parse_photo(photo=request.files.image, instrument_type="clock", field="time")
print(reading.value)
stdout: 3:17
